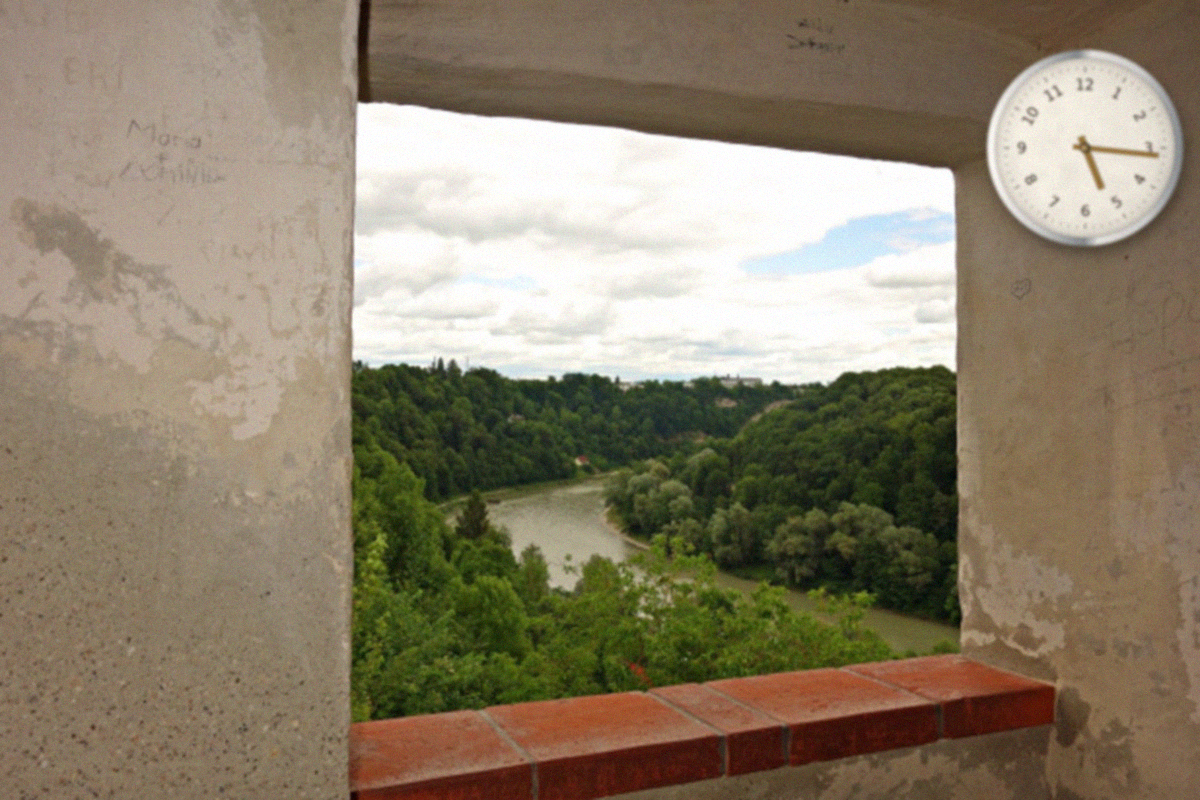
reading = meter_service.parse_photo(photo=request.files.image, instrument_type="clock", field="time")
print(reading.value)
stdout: 5:16
